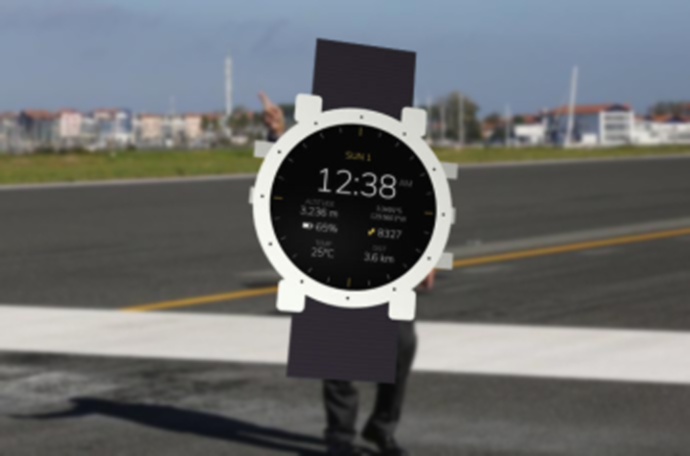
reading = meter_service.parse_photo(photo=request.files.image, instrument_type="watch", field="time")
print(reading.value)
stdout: 12:38
